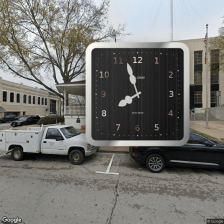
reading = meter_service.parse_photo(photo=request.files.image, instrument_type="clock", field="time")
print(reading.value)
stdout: 7:57
